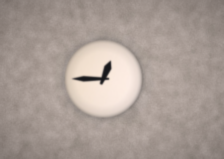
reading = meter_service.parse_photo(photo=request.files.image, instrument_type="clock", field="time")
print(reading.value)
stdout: 12:45
